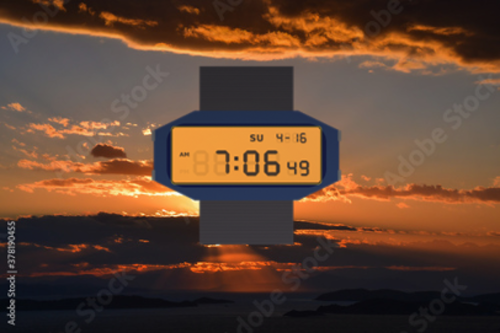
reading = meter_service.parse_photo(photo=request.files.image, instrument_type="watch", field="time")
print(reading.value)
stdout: 7:06:49
